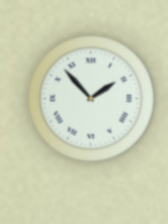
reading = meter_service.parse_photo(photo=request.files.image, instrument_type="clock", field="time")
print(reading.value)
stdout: 1:53
